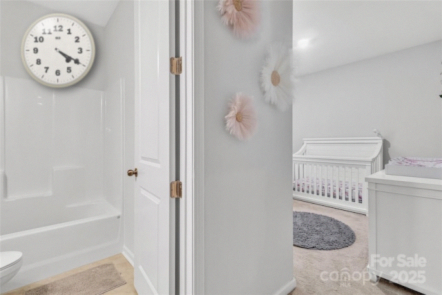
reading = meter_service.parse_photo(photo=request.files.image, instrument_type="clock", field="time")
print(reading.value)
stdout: 4:20
